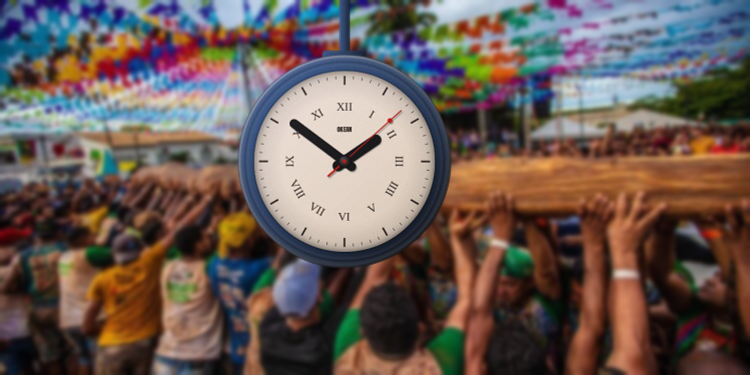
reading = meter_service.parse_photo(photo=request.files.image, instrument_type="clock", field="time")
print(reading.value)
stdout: 1:51:08
